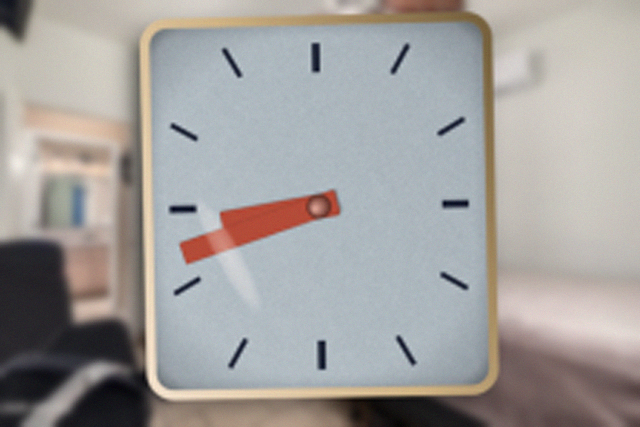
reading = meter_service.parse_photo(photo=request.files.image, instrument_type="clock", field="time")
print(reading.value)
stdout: 8:42
